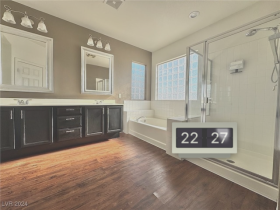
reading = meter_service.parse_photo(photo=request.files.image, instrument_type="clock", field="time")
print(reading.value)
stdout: 22:27
